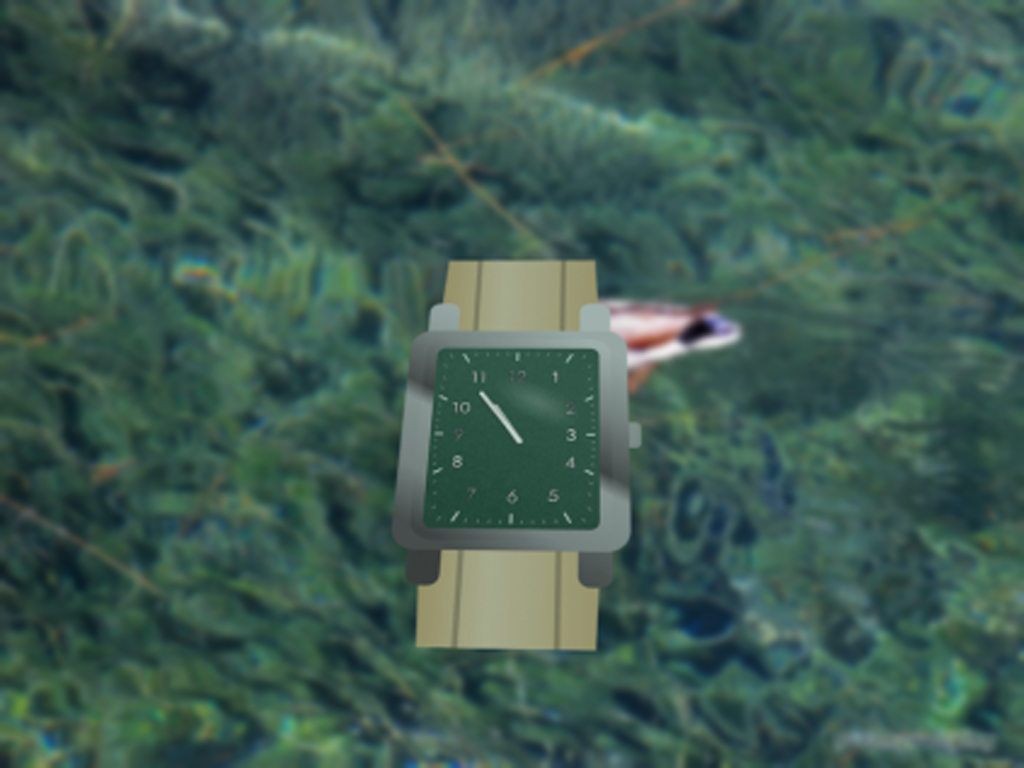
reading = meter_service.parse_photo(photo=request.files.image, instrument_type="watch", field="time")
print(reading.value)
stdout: 10:54
